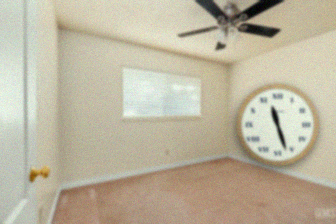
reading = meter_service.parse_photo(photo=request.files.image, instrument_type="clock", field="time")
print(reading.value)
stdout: 11:27
